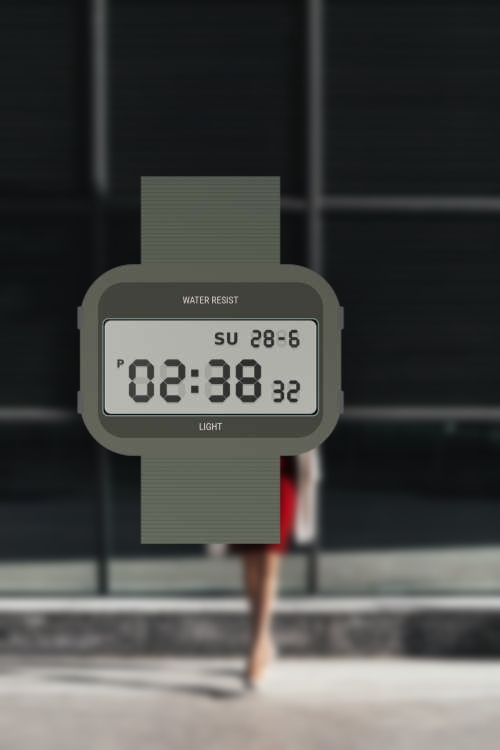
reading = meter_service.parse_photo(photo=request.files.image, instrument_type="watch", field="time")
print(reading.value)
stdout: 2:38:32
